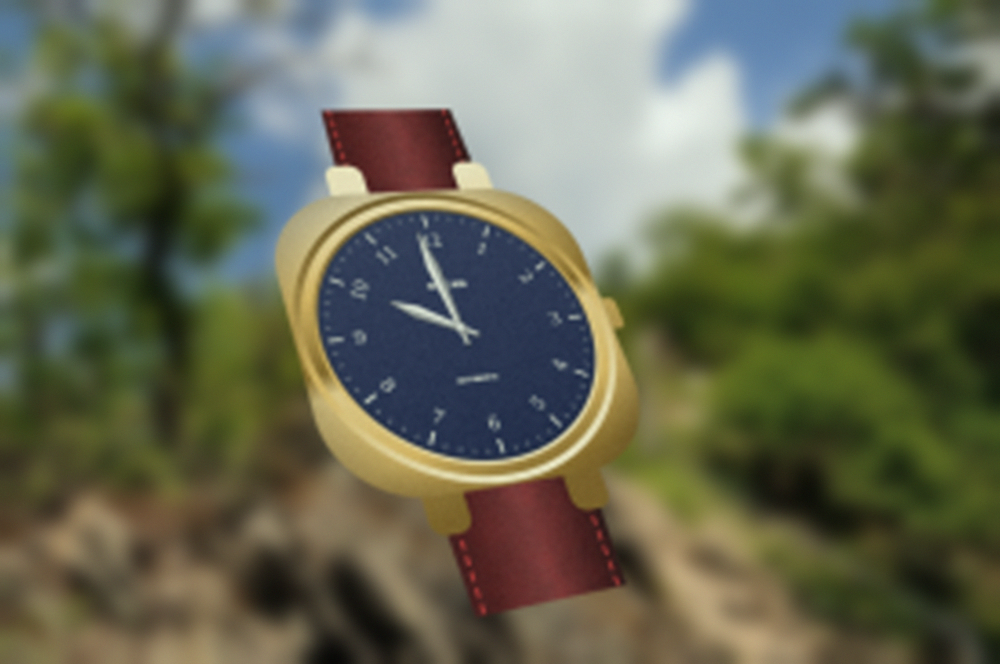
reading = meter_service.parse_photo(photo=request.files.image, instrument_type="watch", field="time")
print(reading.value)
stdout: 9:59
